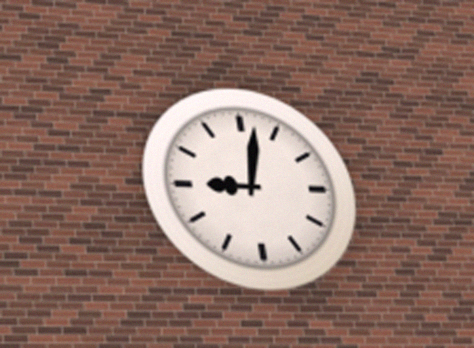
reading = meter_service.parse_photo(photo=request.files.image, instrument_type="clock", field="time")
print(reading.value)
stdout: 9:02
